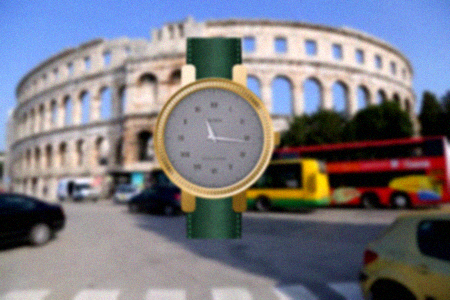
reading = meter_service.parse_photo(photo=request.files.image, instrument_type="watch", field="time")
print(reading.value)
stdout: 11:16
